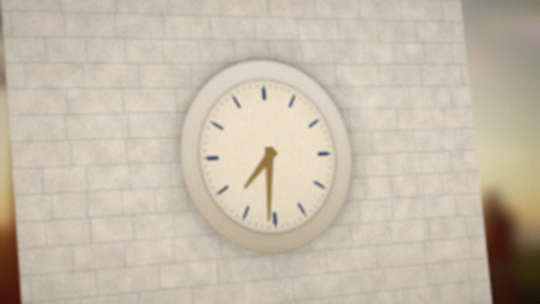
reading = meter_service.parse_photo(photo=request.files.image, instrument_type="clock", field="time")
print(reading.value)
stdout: 7:31
